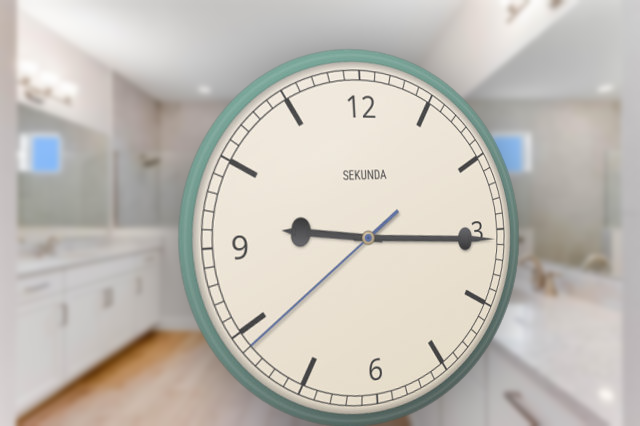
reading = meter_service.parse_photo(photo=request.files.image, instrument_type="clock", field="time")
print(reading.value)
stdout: 9:15:39
